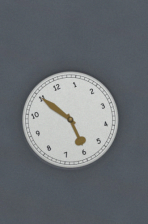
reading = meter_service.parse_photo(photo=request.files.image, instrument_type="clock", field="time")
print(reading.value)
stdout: 5:55
